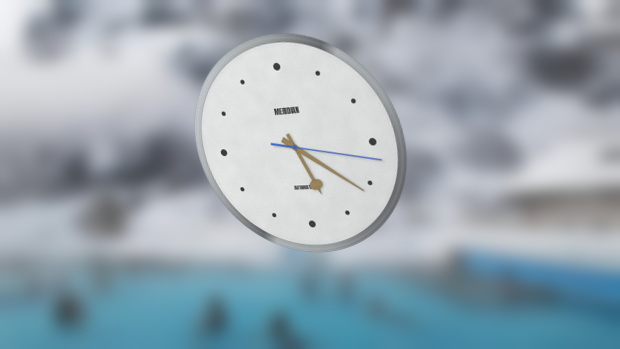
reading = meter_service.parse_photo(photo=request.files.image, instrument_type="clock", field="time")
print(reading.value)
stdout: 5:21:17
